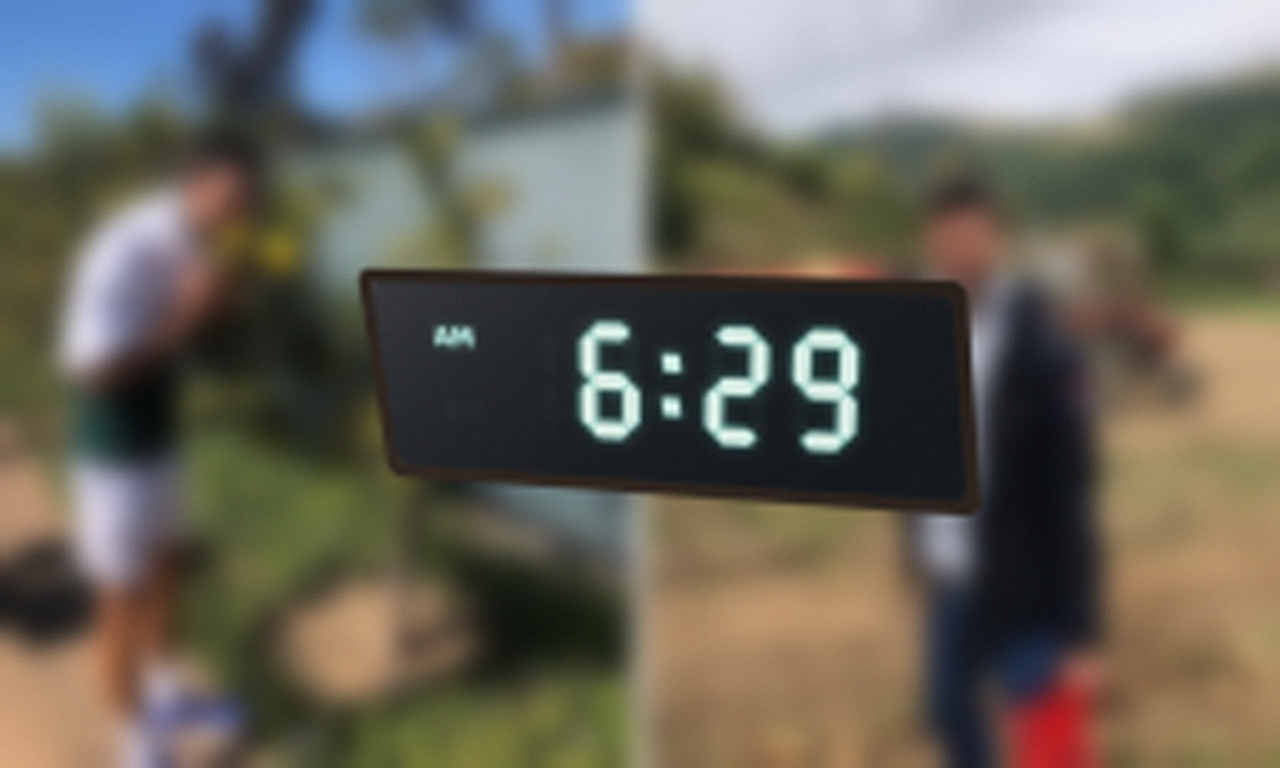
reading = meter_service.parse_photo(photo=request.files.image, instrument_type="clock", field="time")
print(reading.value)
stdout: 6:29
